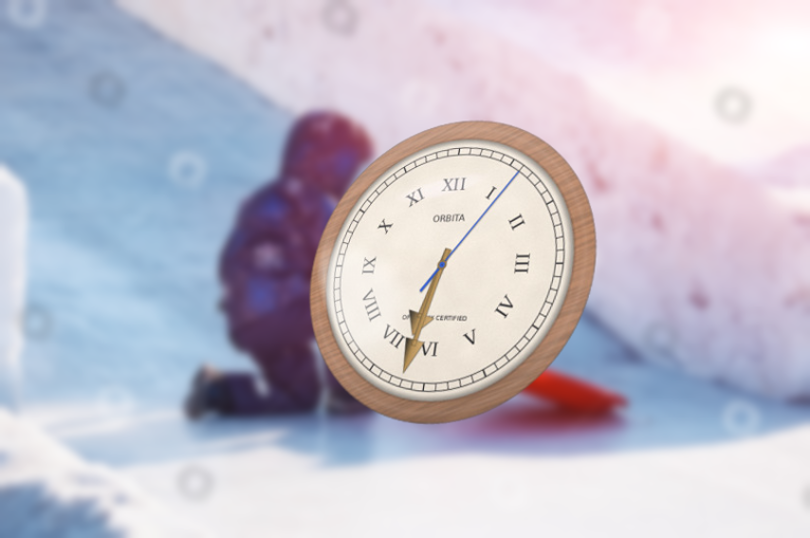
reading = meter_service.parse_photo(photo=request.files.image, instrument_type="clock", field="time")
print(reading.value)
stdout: 6:32:06
